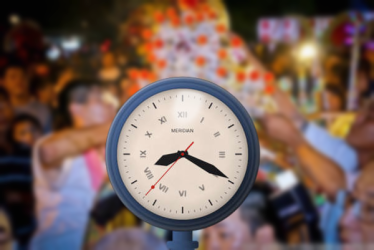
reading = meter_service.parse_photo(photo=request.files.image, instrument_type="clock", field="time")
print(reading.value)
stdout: 8:19:37
